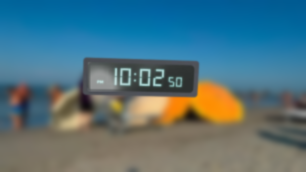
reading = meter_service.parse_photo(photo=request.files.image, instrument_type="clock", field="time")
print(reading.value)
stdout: 10:02
